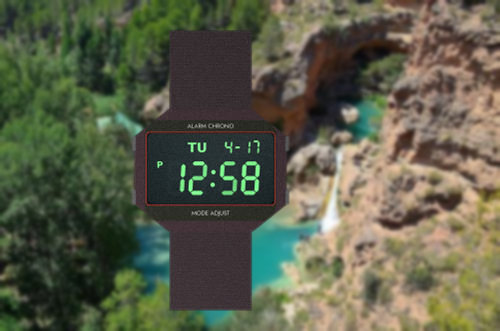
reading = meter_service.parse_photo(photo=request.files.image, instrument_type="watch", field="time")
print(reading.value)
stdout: 12:58
